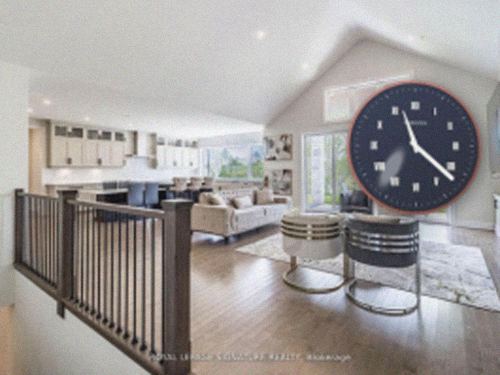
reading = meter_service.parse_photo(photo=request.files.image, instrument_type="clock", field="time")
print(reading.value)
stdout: 11:22
